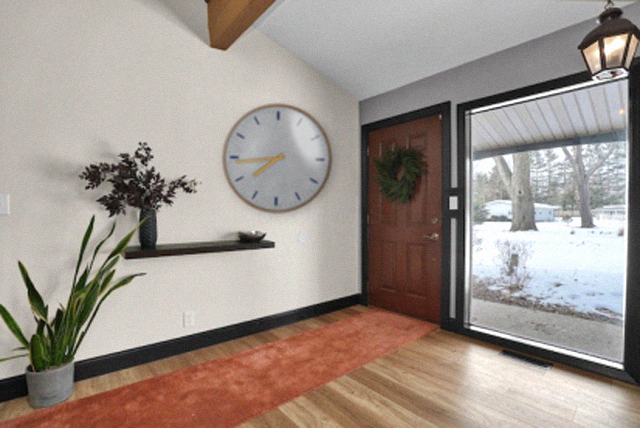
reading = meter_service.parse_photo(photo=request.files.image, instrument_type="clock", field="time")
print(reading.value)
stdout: 7:44
